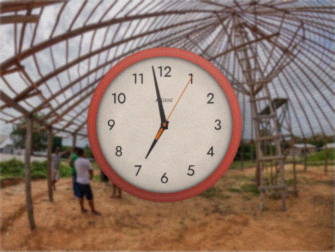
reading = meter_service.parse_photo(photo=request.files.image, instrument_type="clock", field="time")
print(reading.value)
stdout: 6:58:05
